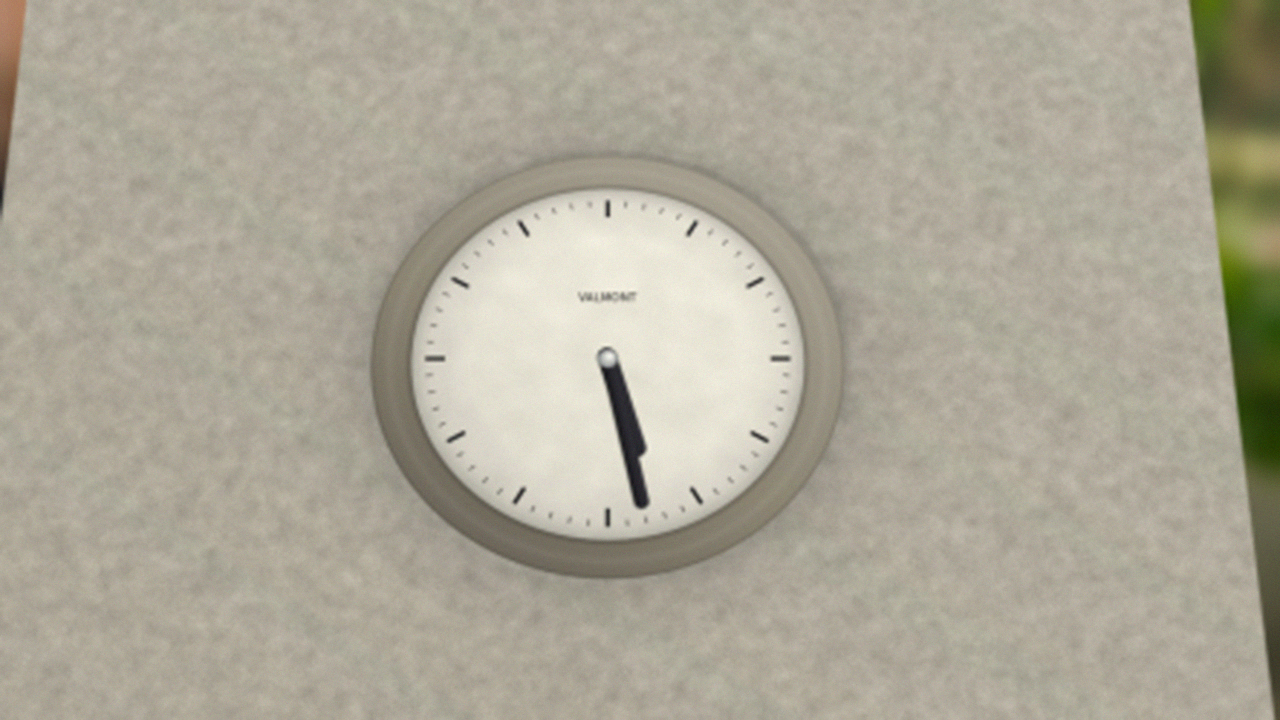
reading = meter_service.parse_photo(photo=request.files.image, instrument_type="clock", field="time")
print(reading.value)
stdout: 5:28
